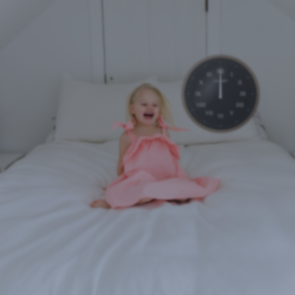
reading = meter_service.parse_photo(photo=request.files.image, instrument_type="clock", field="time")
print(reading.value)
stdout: 12:00
